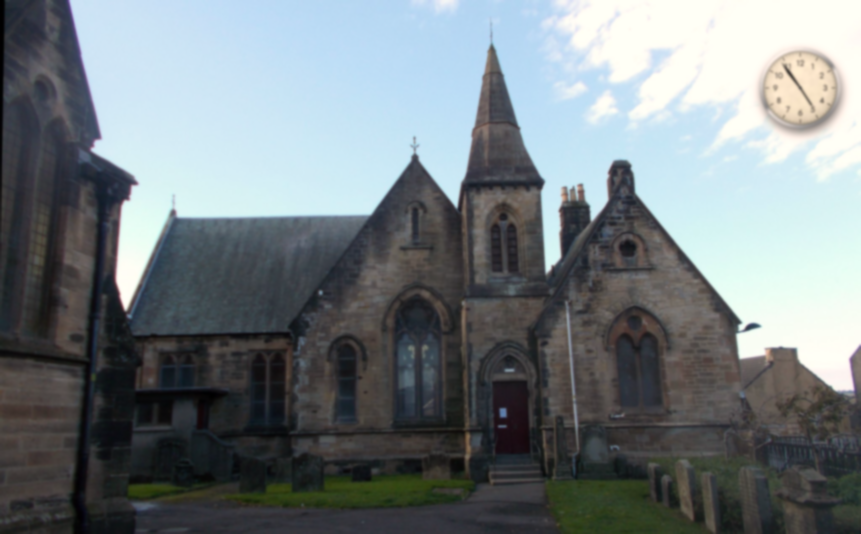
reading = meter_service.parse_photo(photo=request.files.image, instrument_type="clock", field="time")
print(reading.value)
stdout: 4:54
